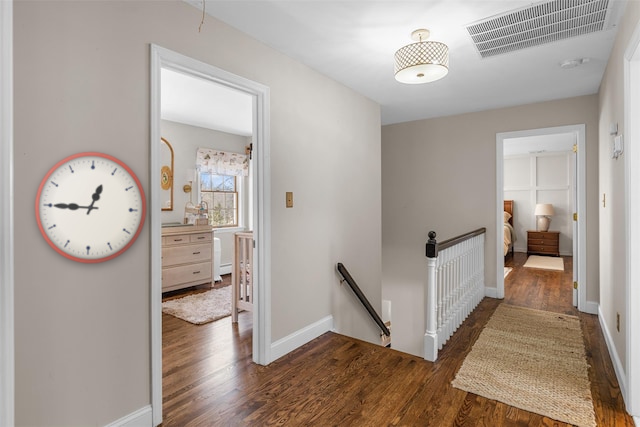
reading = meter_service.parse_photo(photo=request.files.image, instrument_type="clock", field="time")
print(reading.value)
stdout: 12:45
